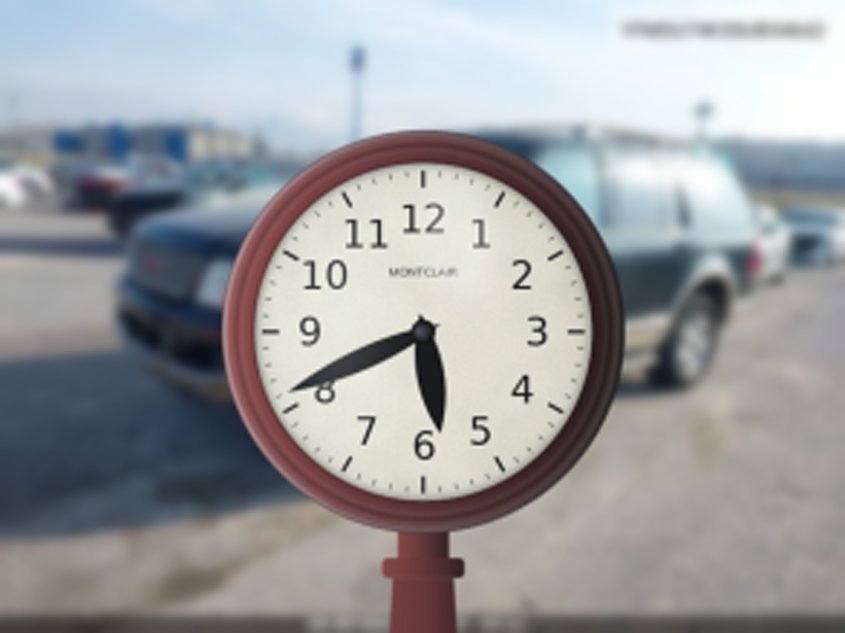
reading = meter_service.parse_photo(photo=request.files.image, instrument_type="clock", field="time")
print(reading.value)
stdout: 5:41
